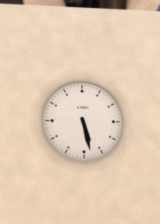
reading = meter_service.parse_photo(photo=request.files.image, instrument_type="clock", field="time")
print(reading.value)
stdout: 5:28
